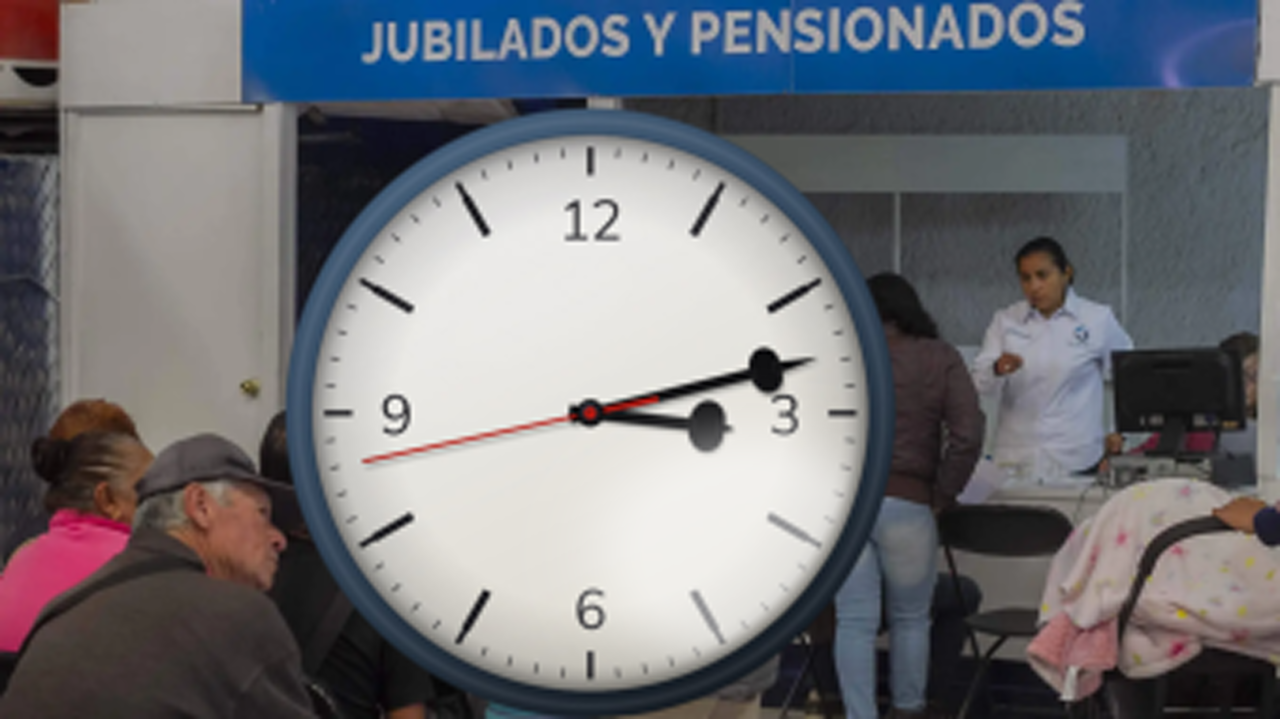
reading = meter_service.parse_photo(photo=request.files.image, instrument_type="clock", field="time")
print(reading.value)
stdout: 3:12:43
